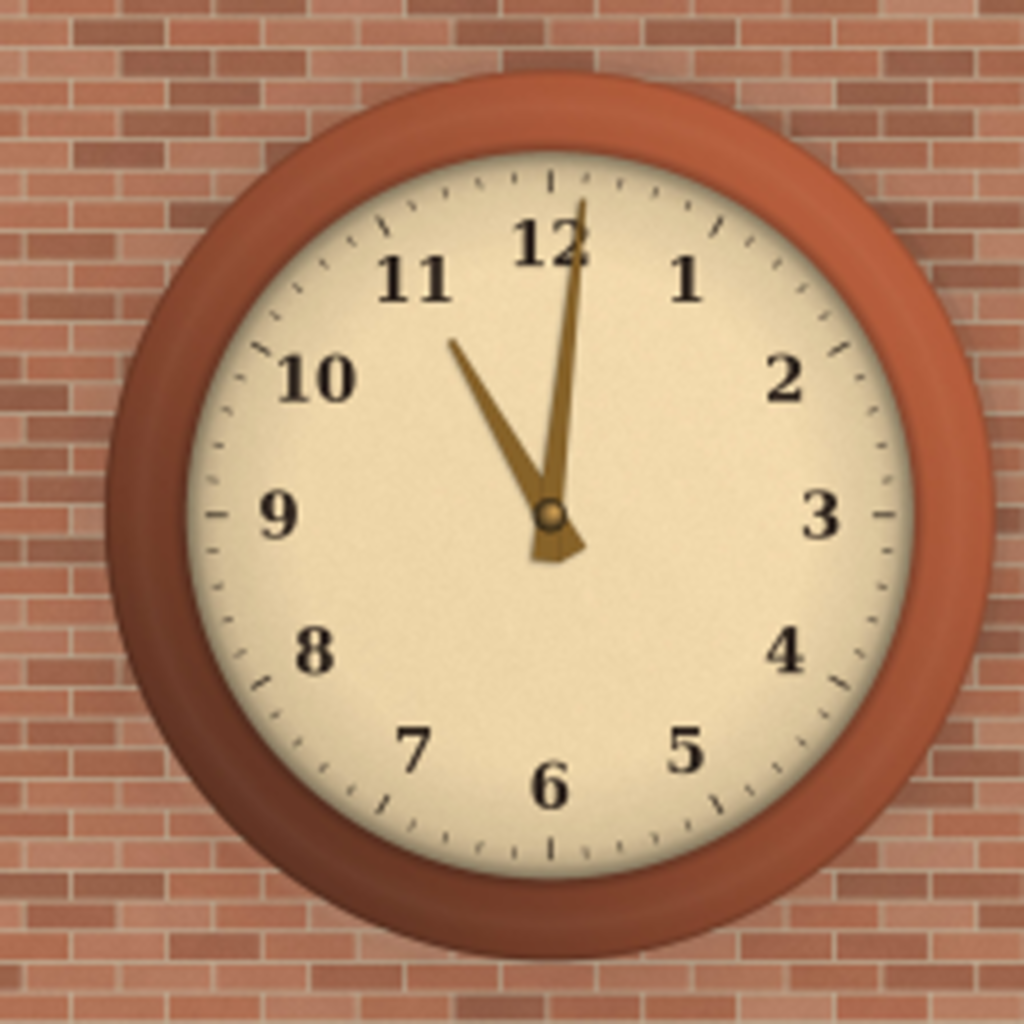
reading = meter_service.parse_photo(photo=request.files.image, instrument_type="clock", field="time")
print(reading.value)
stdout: 11:01
